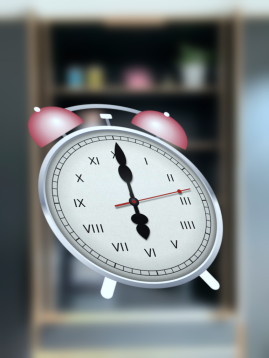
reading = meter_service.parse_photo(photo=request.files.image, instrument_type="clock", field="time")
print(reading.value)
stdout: 6:00:13
